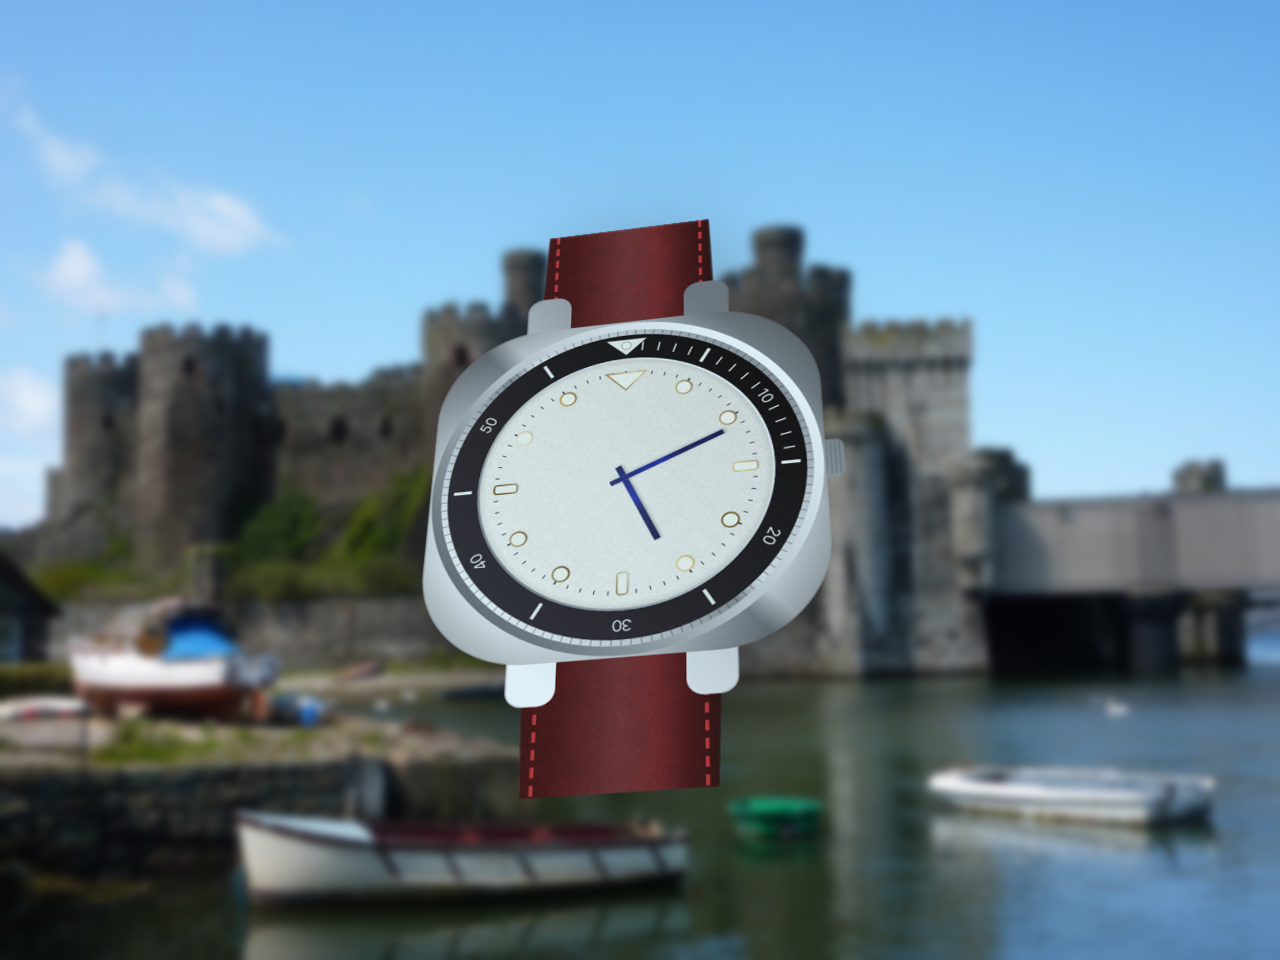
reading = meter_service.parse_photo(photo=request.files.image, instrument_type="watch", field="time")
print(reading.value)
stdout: 5:11
